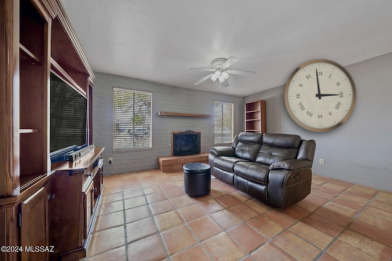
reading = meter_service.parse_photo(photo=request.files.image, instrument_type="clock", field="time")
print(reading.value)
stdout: 2:59
